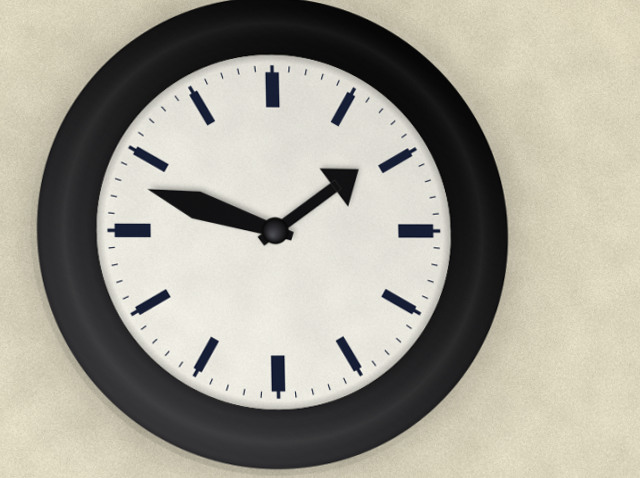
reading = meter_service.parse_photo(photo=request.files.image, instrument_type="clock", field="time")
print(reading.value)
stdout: 1:48
